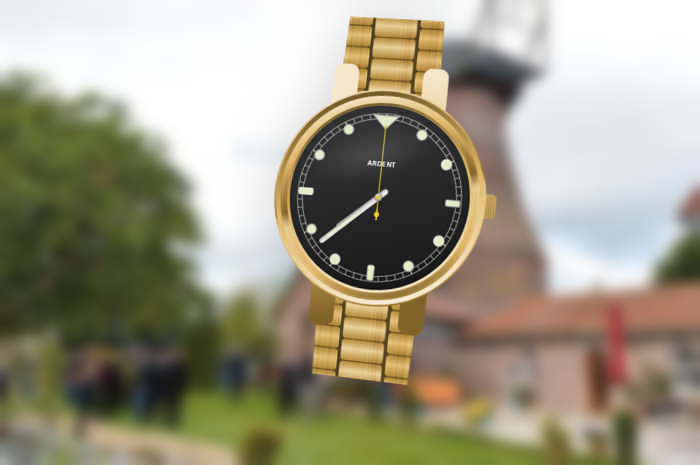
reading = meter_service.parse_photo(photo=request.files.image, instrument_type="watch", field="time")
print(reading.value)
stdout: 7:38:00
